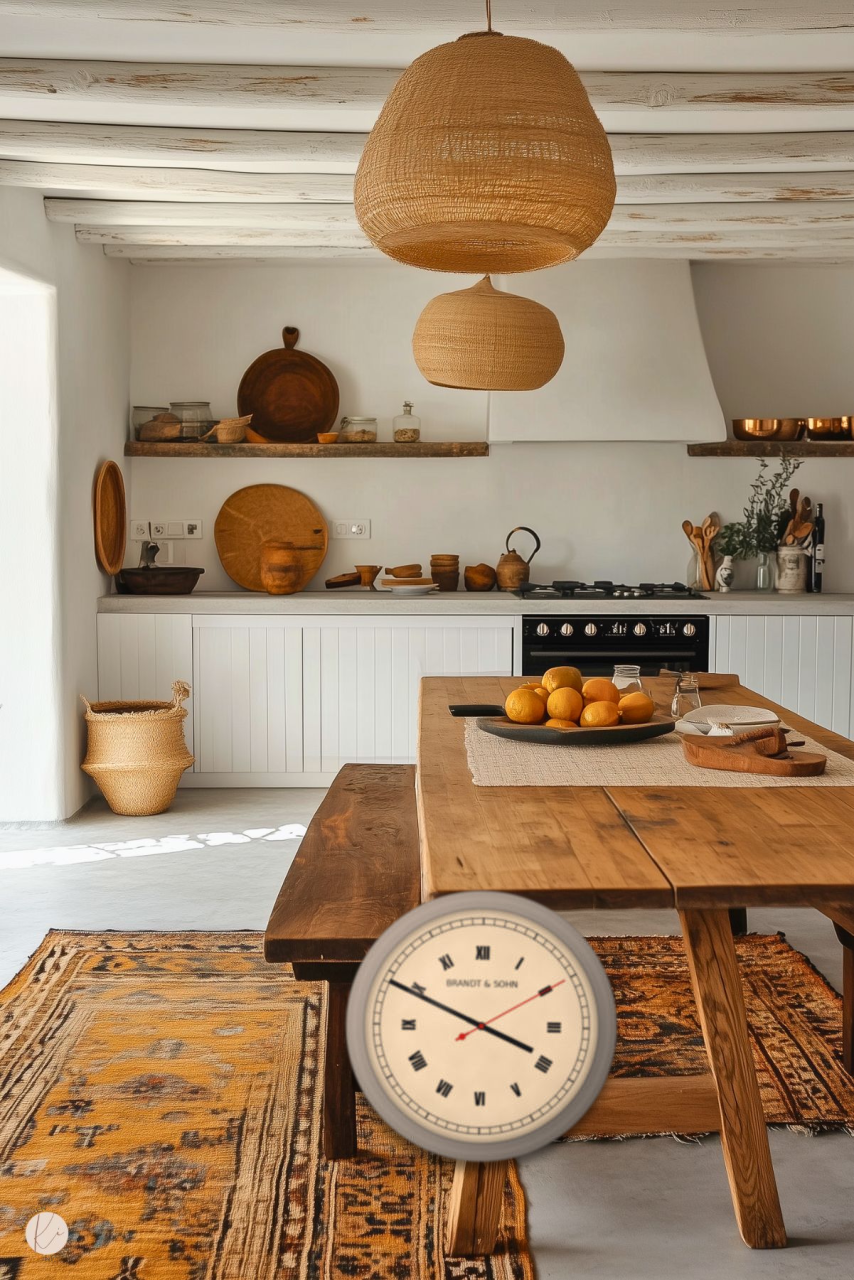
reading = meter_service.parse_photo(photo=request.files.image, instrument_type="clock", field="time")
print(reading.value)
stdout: 3:49:10
